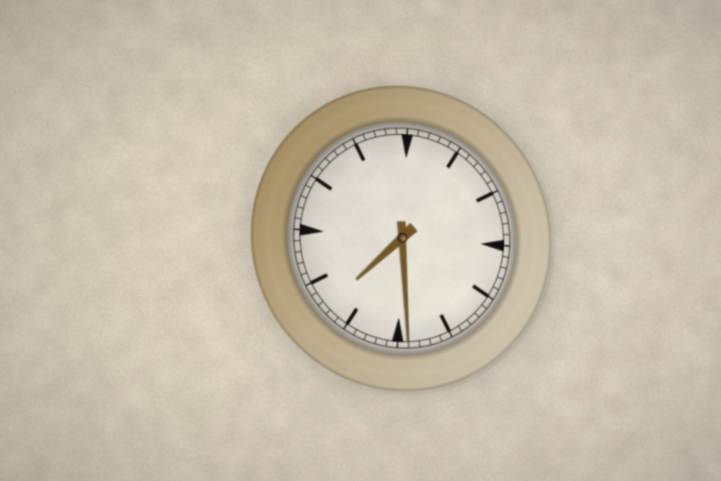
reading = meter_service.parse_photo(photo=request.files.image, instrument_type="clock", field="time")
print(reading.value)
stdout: 7:29
